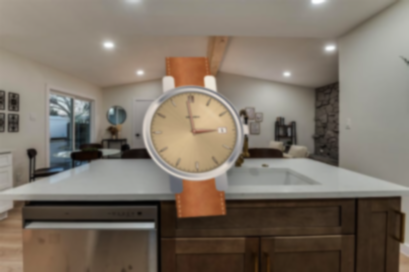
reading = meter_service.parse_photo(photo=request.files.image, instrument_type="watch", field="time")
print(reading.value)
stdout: 2:59
